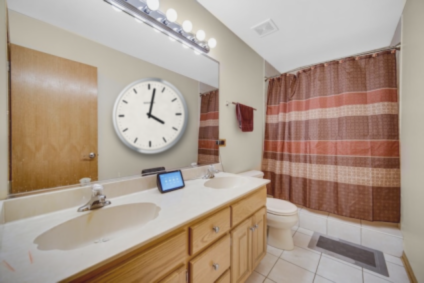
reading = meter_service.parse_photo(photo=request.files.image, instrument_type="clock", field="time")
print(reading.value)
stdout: 4:02
